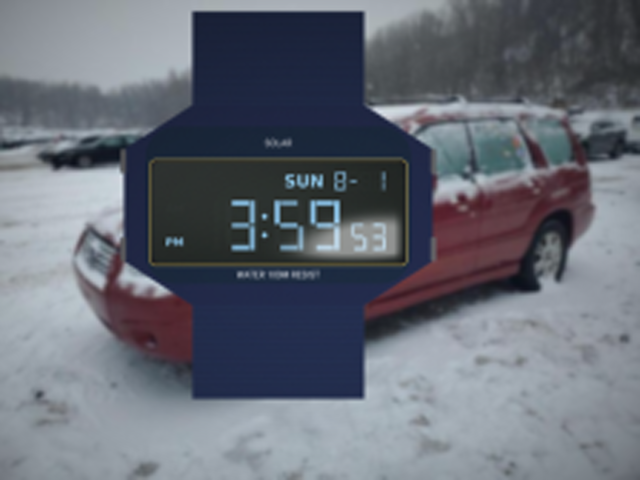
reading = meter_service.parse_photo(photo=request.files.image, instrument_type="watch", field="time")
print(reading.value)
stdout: 3:59:53
